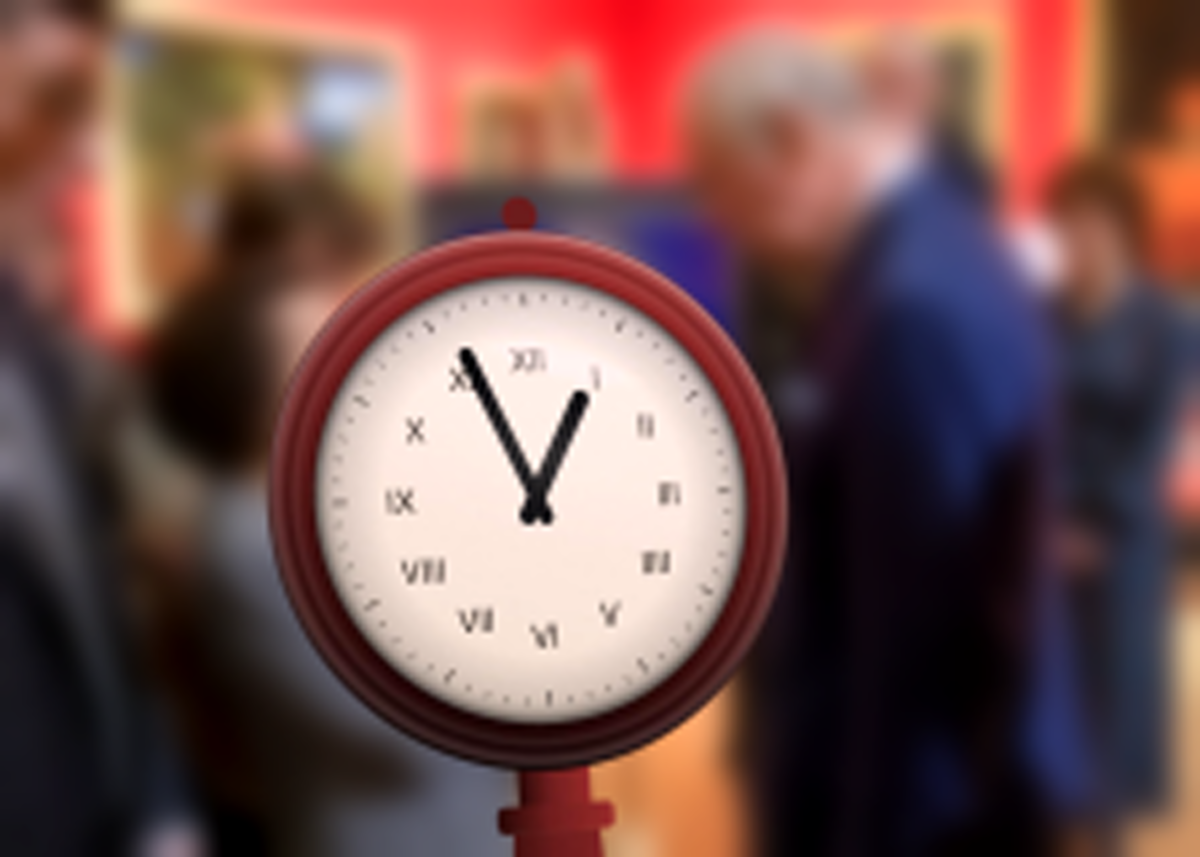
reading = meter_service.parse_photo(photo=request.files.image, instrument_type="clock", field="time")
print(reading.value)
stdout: 12:56
